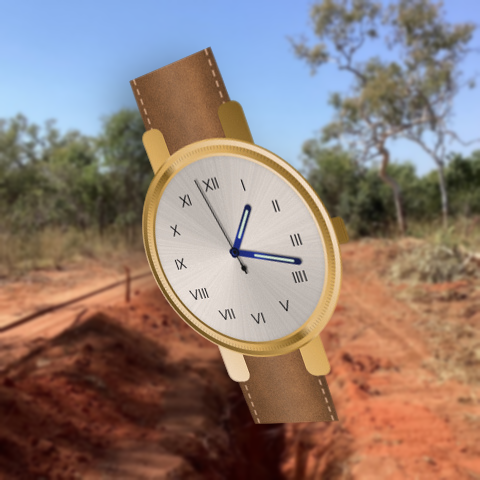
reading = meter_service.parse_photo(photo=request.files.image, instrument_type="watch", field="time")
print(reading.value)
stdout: 1:17:58
